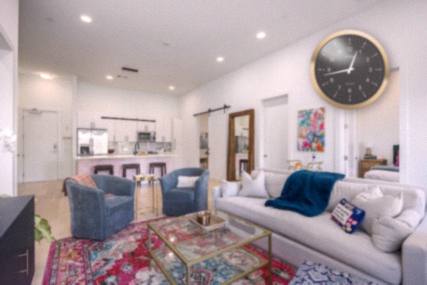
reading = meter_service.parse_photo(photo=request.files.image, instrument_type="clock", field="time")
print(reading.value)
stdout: 12:43
